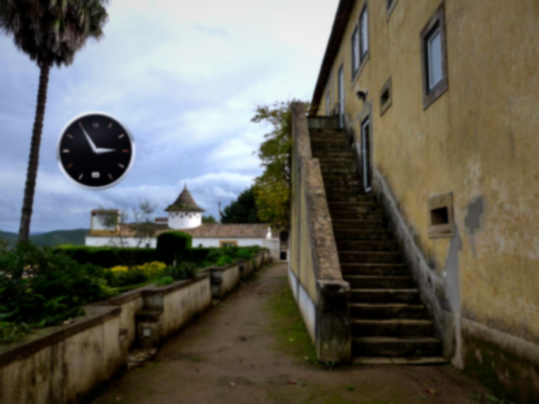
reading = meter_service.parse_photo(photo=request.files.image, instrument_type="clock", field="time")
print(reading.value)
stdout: 2:55
